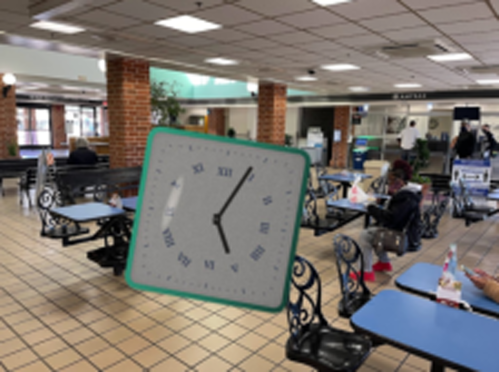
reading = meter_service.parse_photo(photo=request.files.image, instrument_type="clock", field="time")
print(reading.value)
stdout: 5:04
